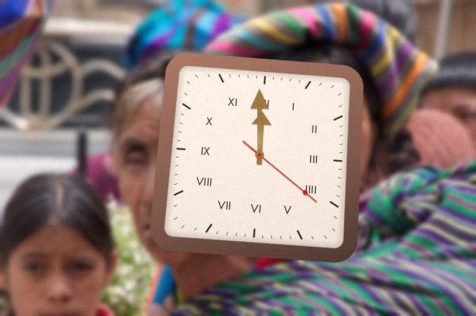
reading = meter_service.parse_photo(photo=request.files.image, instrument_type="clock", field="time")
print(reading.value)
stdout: 11:59:21
